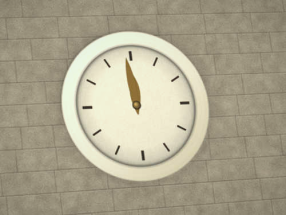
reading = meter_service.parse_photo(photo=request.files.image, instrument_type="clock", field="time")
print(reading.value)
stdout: 11:59
